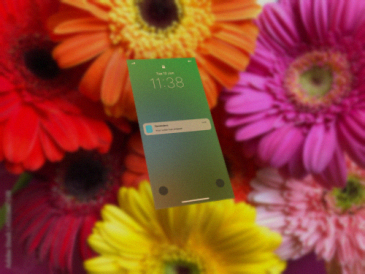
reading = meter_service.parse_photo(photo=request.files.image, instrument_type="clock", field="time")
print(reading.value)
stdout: 11:38
